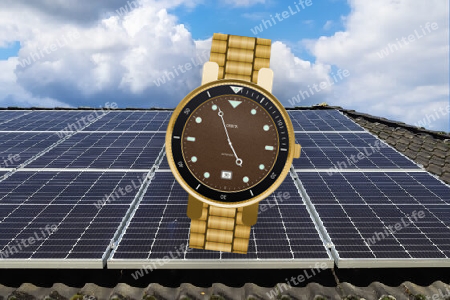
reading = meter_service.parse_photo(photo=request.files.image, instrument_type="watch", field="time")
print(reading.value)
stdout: 4:56
